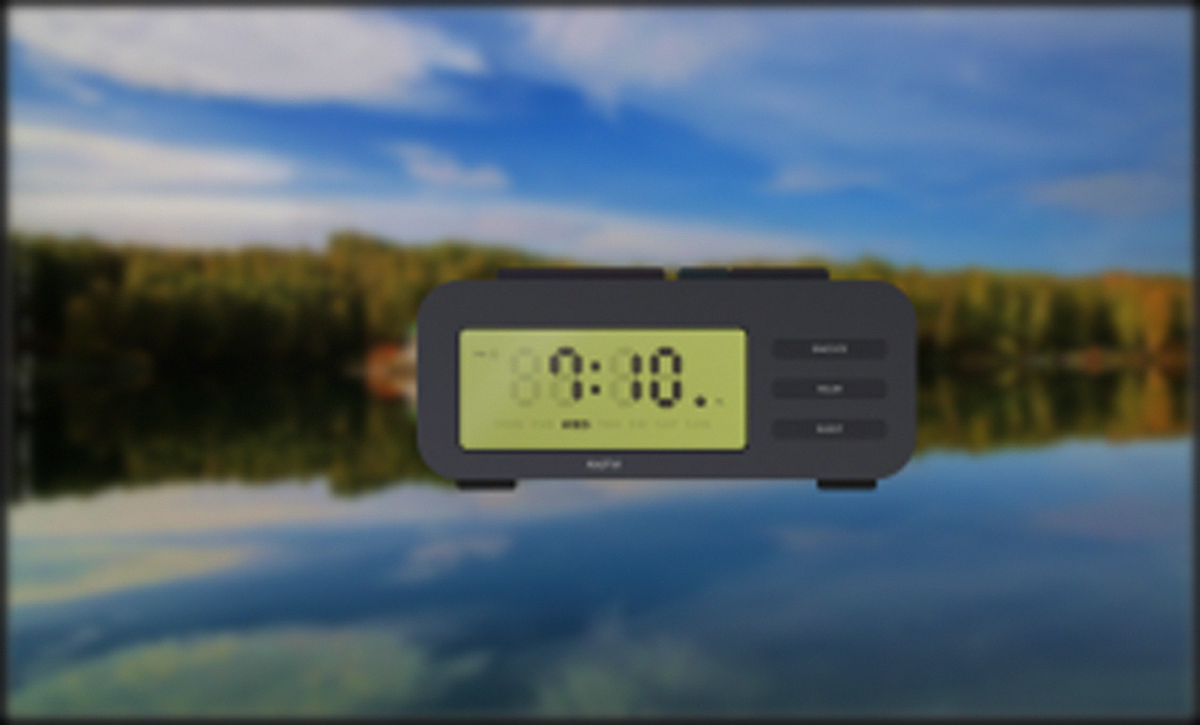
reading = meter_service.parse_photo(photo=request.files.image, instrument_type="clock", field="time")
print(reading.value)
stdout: 7:10
